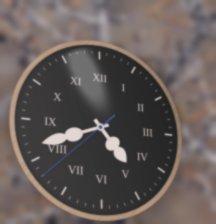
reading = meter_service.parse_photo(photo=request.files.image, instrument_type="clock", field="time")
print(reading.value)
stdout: 4:41:38
